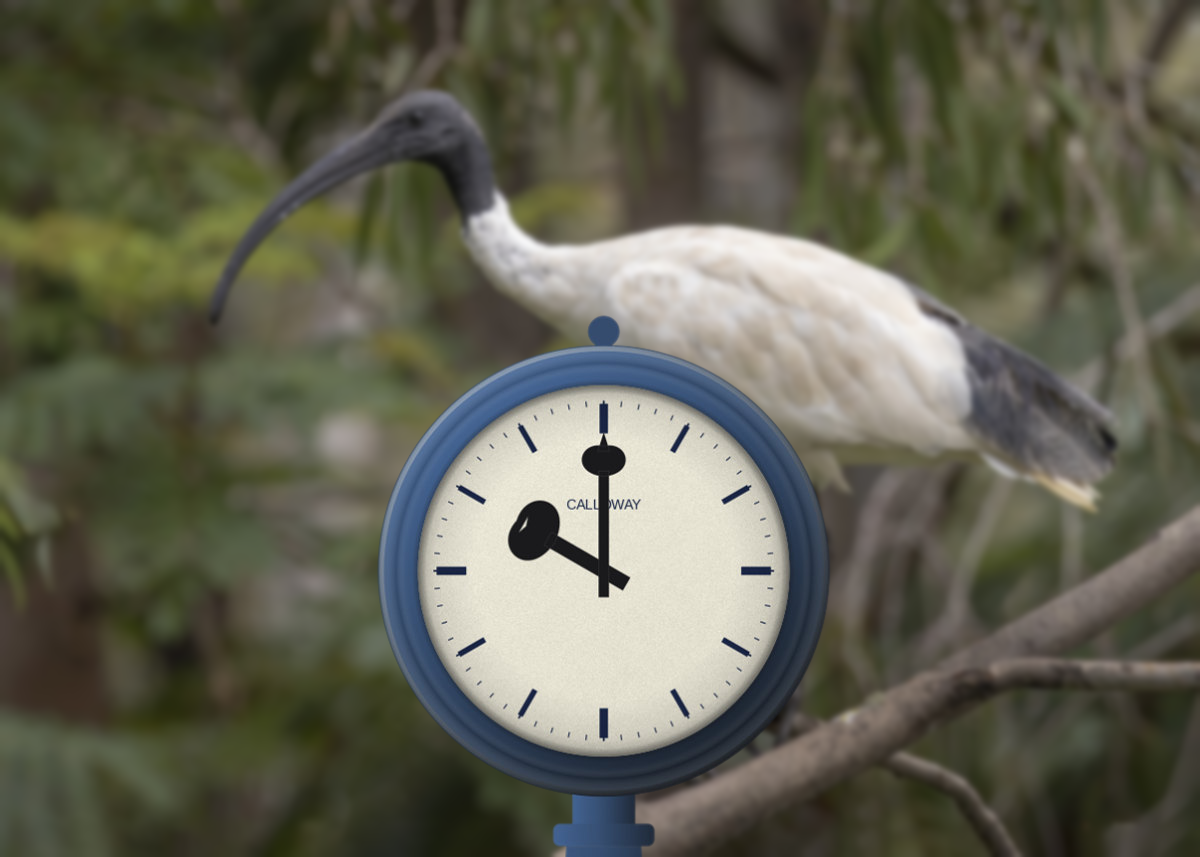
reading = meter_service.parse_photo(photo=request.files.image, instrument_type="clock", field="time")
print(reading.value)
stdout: 10:00
